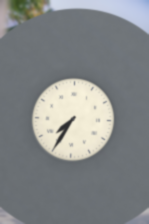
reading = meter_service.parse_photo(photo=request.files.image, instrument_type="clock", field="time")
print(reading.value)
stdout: 7:35
